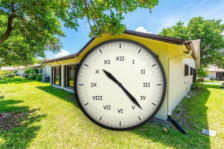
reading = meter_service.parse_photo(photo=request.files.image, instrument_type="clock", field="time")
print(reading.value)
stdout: 10:23
